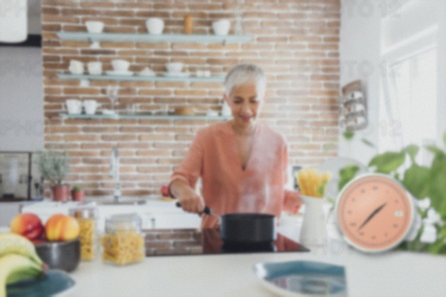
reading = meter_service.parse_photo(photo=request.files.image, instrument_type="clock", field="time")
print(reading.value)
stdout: 1:37
